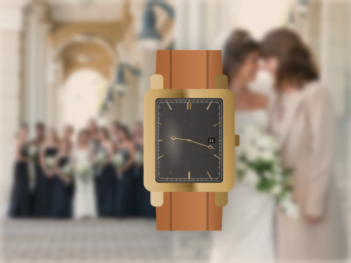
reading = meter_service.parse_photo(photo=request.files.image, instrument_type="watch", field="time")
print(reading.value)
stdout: 9:18
